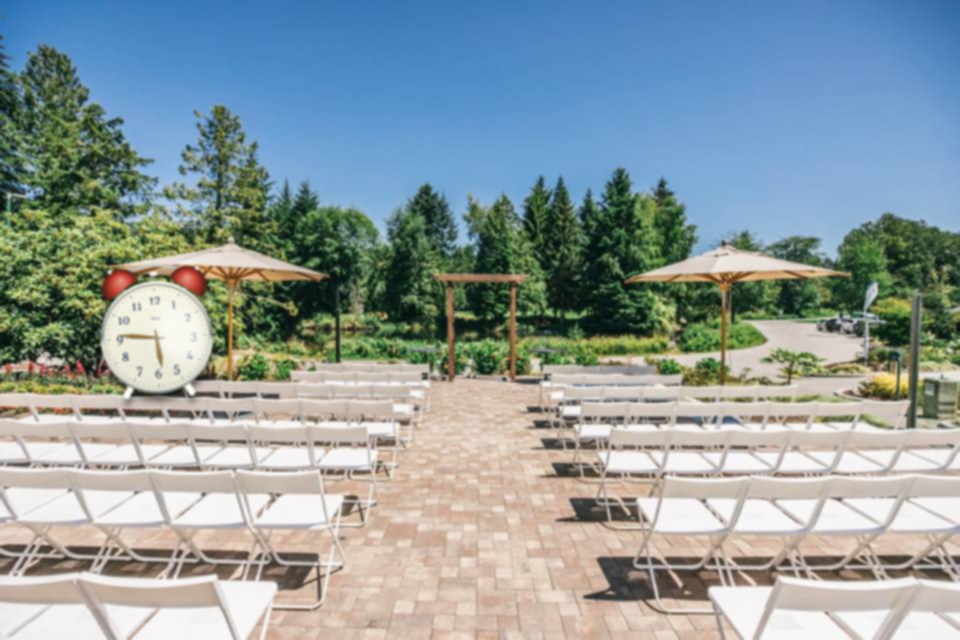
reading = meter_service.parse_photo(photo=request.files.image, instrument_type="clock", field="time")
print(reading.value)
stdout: 5:46
